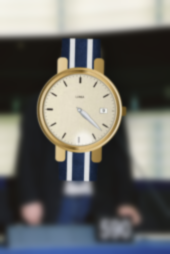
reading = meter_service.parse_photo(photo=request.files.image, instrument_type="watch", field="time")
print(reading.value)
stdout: 4:22
